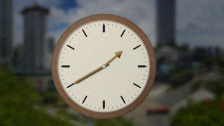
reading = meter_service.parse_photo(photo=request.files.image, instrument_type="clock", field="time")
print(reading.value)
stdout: 1:40
